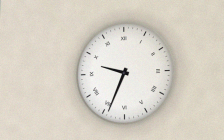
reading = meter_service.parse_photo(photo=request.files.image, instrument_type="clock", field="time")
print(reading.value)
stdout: 9:34
